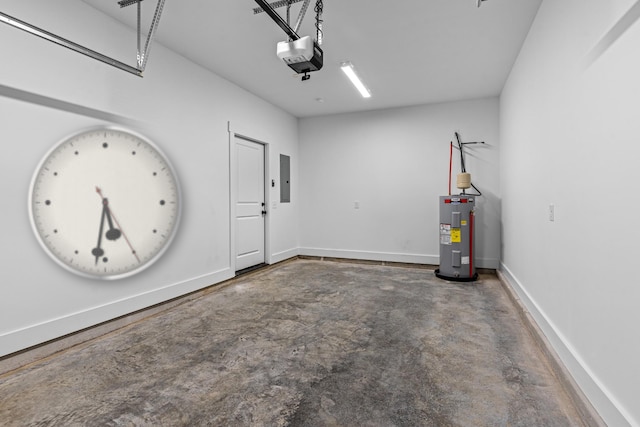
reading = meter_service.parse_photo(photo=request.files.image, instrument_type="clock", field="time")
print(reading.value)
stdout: 5:31:25
